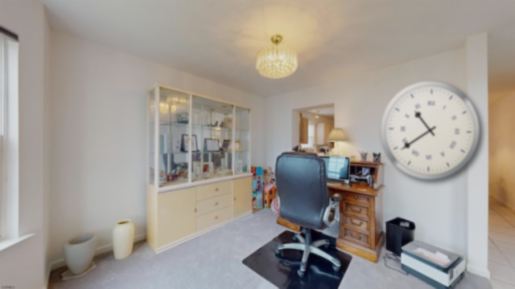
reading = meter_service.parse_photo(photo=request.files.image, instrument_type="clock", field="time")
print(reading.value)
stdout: 10:39
